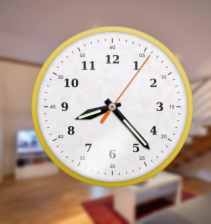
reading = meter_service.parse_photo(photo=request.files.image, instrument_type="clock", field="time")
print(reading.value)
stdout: 8:23:06
